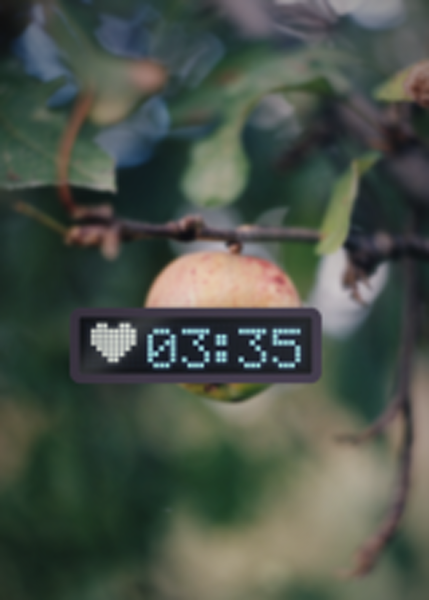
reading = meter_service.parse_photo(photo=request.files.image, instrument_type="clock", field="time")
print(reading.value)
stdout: 3:35
